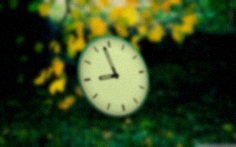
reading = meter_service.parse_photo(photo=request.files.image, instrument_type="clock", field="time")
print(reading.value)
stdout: 8:58
